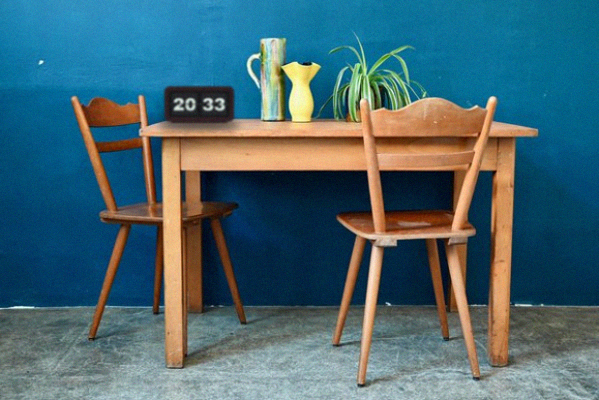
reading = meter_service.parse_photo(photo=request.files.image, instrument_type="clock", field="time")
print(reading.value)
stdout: 20:33
